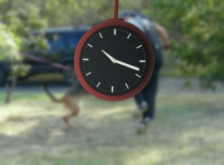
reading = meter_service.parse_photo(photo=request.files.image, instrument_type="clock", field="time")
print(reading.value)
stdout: 10:18
